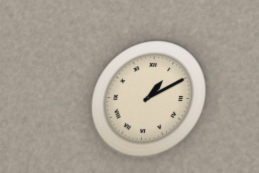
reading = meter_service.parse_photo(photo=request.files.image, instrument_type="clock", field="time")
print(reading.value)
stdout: 1:10
